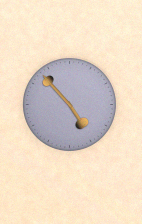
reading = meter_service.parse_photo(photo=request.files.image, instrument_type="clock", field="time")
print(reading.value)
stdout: 4:53
